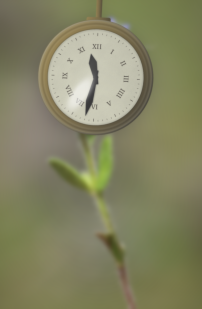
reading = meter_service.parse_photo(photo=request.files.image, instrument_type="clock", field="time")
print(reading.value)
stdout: 11:32
